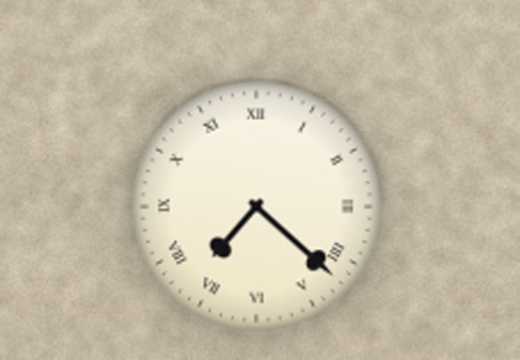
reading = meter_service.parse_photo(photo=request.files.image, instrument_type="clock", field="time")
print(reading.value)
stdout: 7:22
